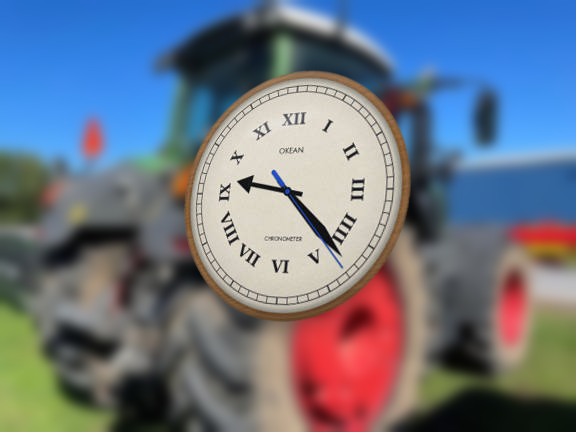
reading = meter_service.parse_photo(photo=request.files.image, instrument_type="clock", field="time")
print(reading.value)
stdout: 9:22:23
